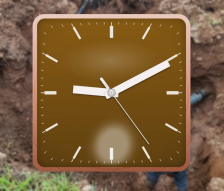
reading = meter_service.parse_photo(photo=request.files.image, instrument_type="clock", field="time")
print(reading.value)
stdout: 9:10:24
